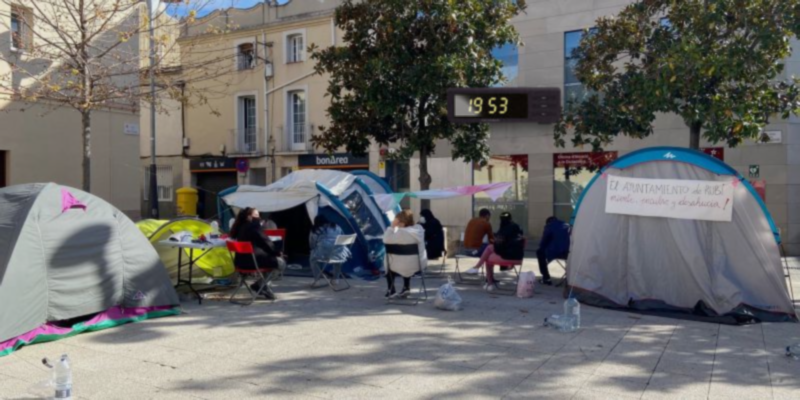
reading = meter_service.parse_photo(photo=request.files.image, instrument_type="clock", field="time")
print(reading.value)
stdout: 19:53
